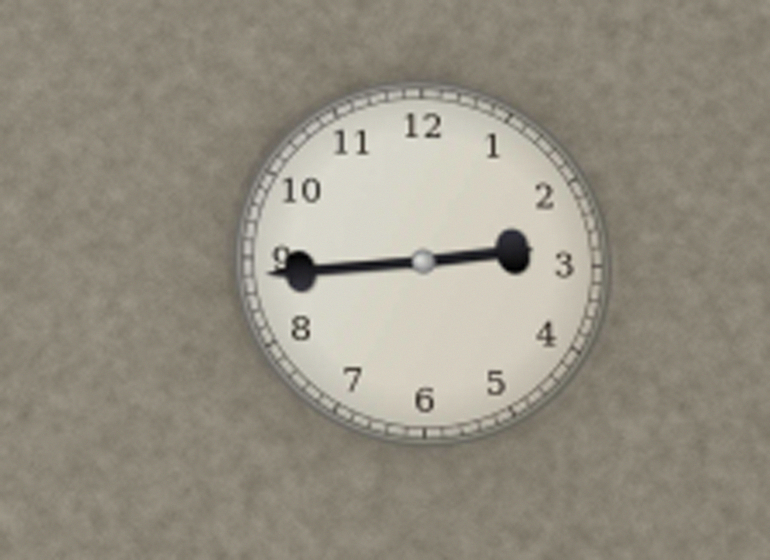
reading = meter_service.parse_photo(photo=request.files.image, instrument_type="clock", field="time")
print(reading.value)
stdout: 2:44
